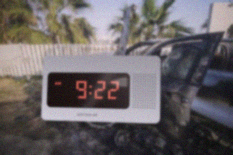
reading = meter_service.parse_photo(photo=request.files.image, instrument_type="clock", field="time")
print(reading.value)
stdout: 9:22
